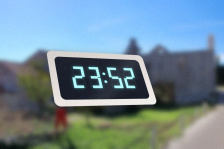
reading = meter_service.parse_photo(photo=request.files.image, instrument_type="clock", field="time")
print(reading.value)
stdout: 23:52
